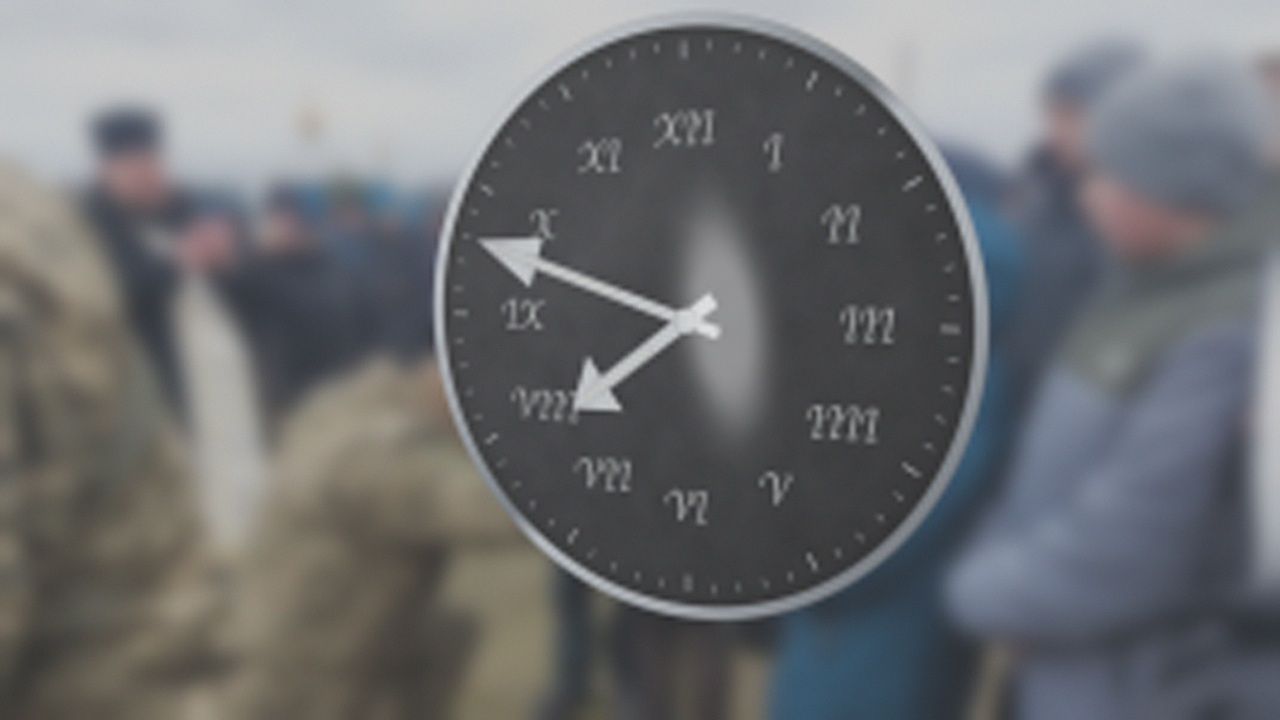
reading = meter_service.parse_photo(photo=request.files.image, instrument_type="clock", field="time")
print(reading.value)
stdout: 7:48
